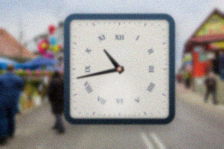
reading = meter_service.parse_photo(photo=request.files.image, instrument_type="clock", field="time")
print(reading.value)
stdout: 10:43
